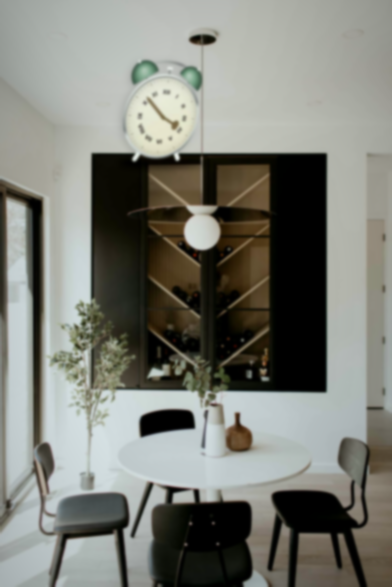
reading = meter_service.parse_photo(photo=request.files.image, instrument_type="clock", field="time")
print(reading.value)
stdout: 3:52
